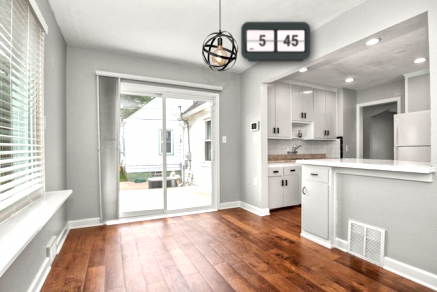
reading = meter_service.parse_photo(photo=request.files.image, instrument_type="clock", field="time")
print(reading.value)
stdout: 5:45
